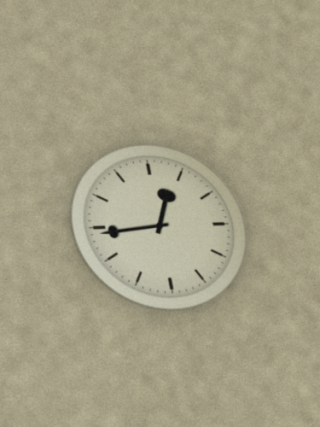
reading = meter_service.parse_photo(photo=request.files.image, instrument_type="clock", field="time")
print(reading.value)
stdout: 12:44
